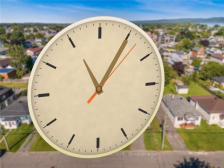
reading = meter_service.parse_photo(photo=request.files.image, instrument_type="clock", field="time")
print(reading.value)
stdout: 11:05:07
